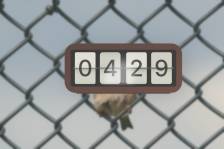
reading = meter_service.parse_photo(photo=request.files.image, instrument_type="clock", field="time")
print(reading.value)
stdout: 4:29
